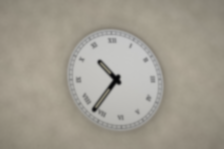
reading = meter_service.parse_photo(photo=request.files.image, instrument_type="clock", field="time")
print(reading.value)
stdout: 10:37
